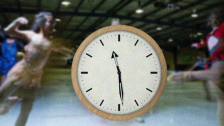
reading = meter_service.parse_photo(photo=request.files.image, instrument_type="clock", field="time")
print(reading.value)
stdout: 11:29
